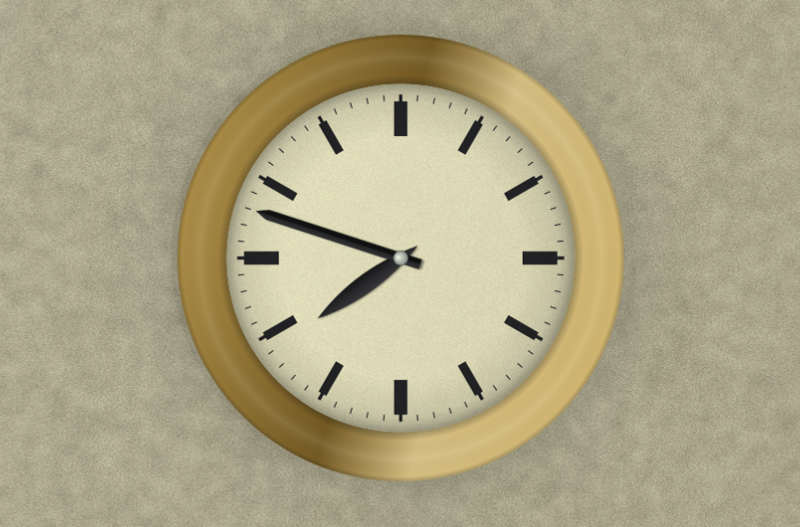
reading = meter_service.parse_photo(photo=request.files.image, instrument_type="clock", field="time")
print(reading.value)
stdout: 7:48
